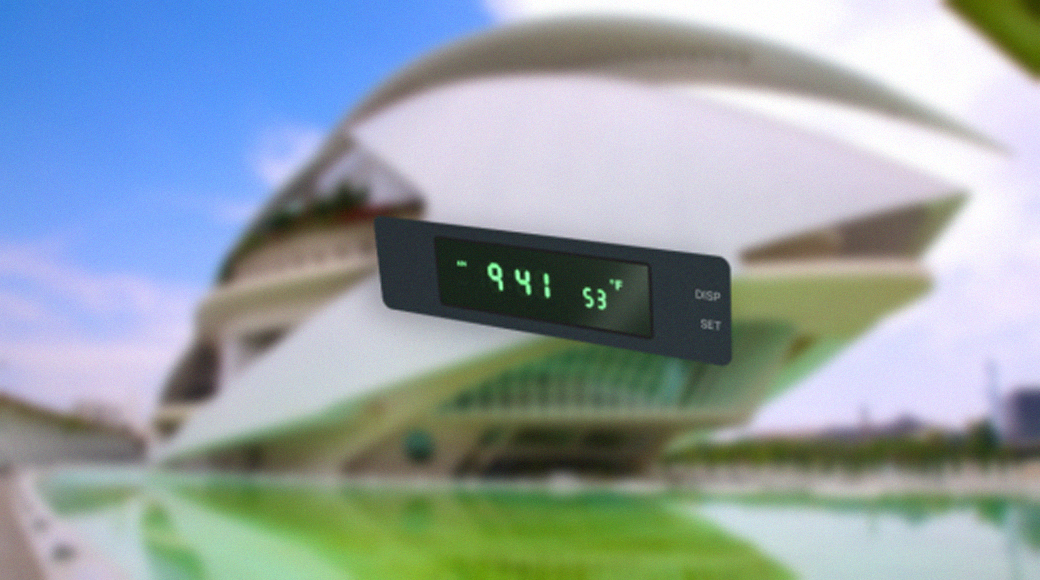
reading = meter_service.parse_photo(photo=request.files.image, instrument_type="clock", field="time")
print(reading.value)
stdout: 9:41
